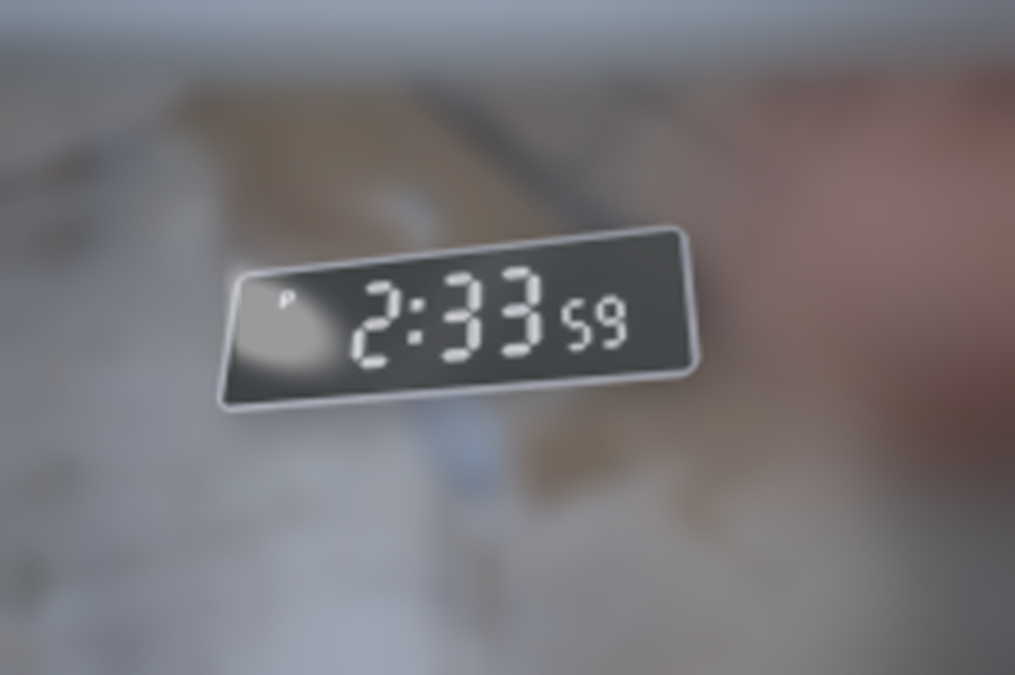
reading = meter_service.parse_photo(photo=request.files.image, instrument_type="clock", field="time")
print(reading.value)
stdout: 2:33:59
